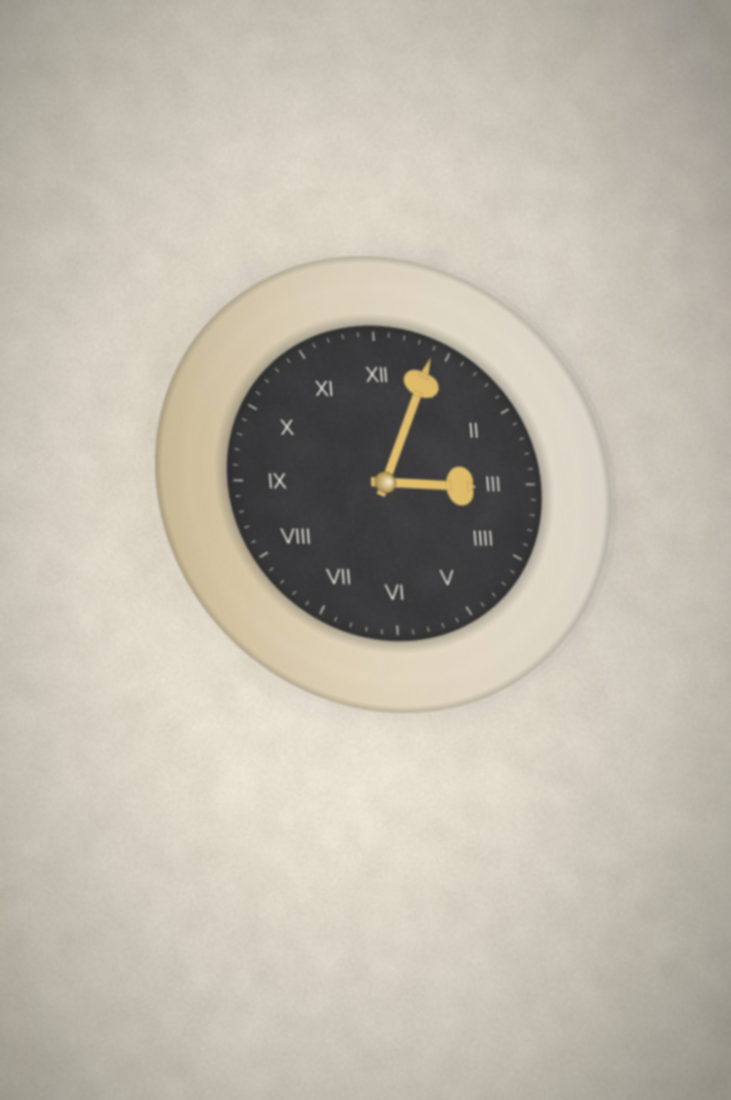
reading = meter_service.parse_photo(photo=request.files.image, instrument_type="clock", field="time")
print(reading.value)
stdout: 3:04
